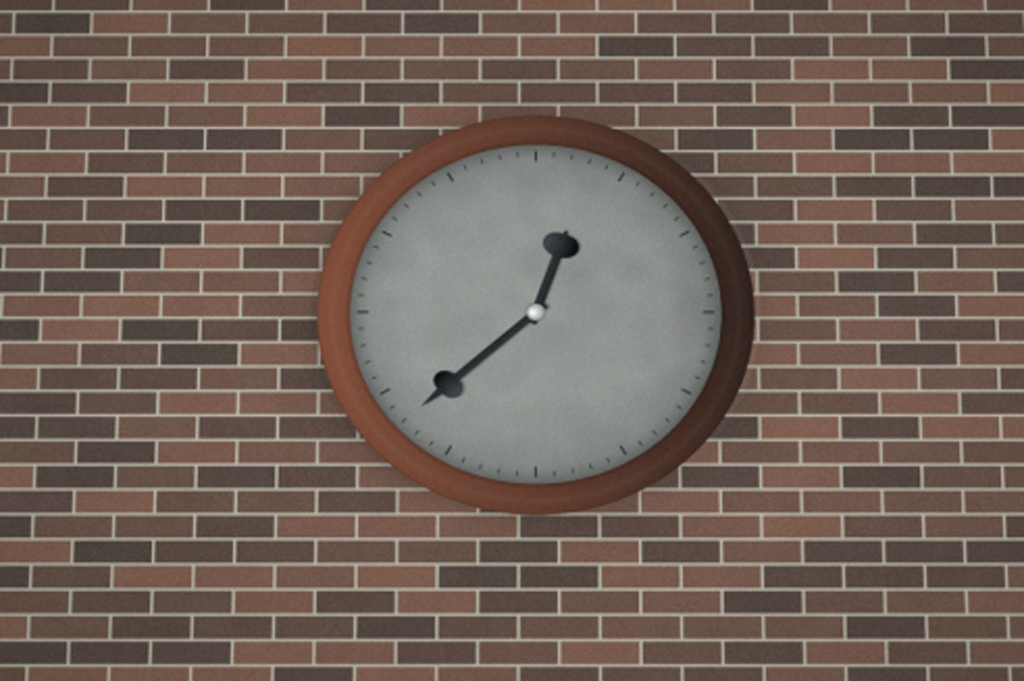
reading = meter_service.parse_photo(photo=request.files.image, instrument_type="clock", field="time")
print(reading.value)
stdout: 12:38
